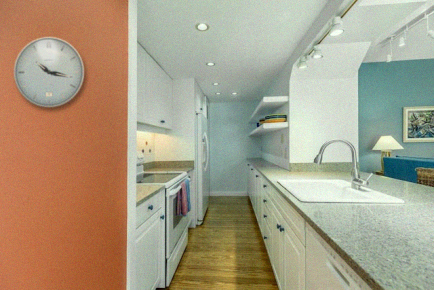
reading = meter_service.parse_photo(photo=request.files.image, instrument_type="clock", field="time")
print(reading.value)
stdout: 10:17
